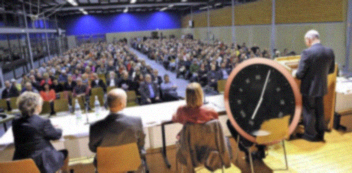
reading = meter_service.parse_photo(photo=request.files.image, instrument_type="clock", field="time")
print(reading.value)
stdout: 7:04
